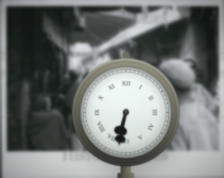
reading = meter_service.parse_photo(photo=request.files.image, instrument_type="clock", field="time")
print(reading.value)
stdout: 6:32
